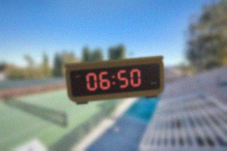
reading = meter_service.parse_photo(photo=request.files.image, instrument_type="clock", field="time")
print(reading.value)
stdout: 6:50
